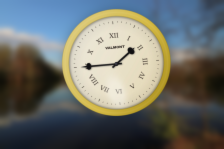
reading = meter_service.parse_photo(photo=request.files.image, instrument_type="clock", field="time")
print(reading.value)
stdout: 1:45
